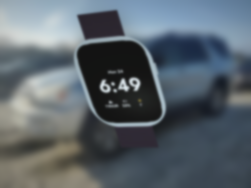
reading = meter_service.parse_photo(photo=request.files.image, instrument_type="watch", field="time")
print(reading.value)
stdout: 6:49
